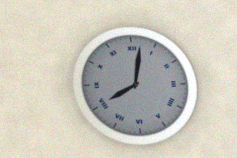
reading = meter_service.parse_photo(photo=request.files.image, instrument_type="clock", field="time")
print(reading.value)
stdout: 8:02
